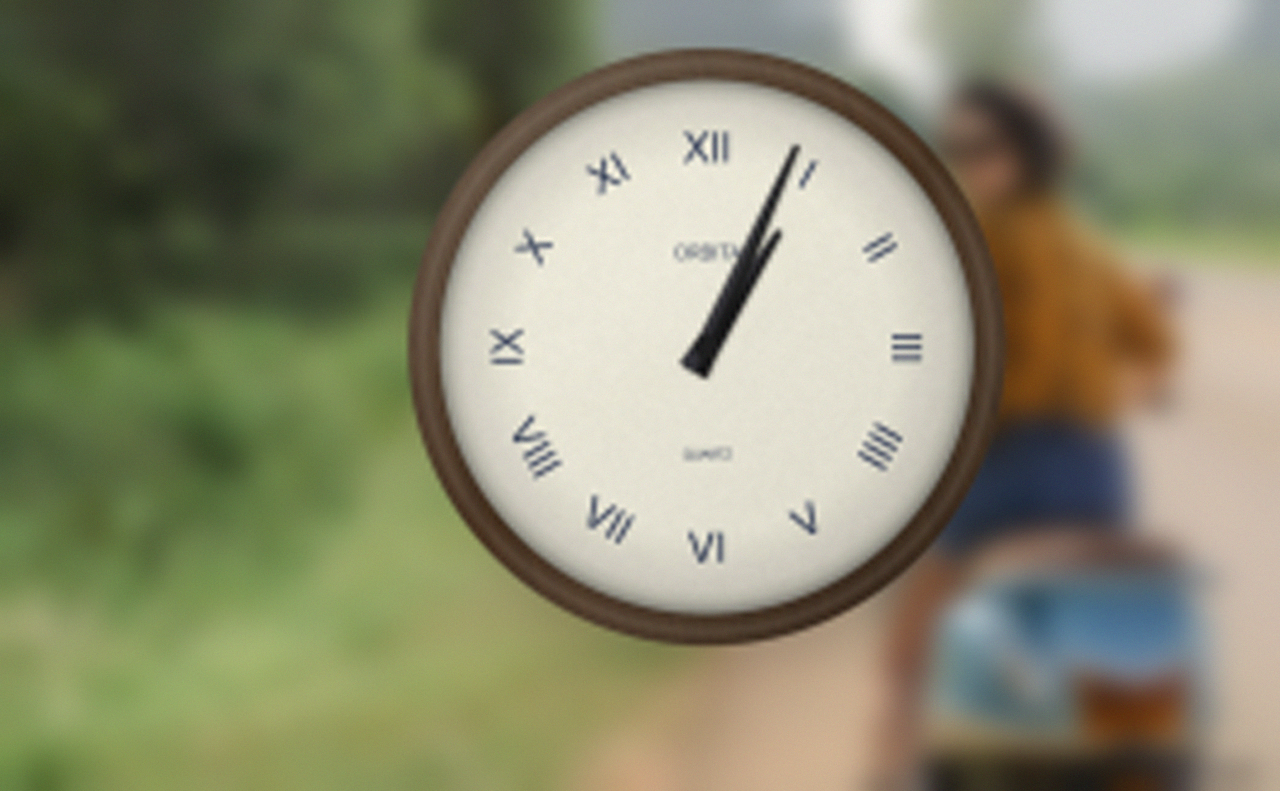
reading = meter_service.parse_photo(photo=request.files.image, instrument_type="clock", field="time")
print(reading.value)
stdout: 1:04
